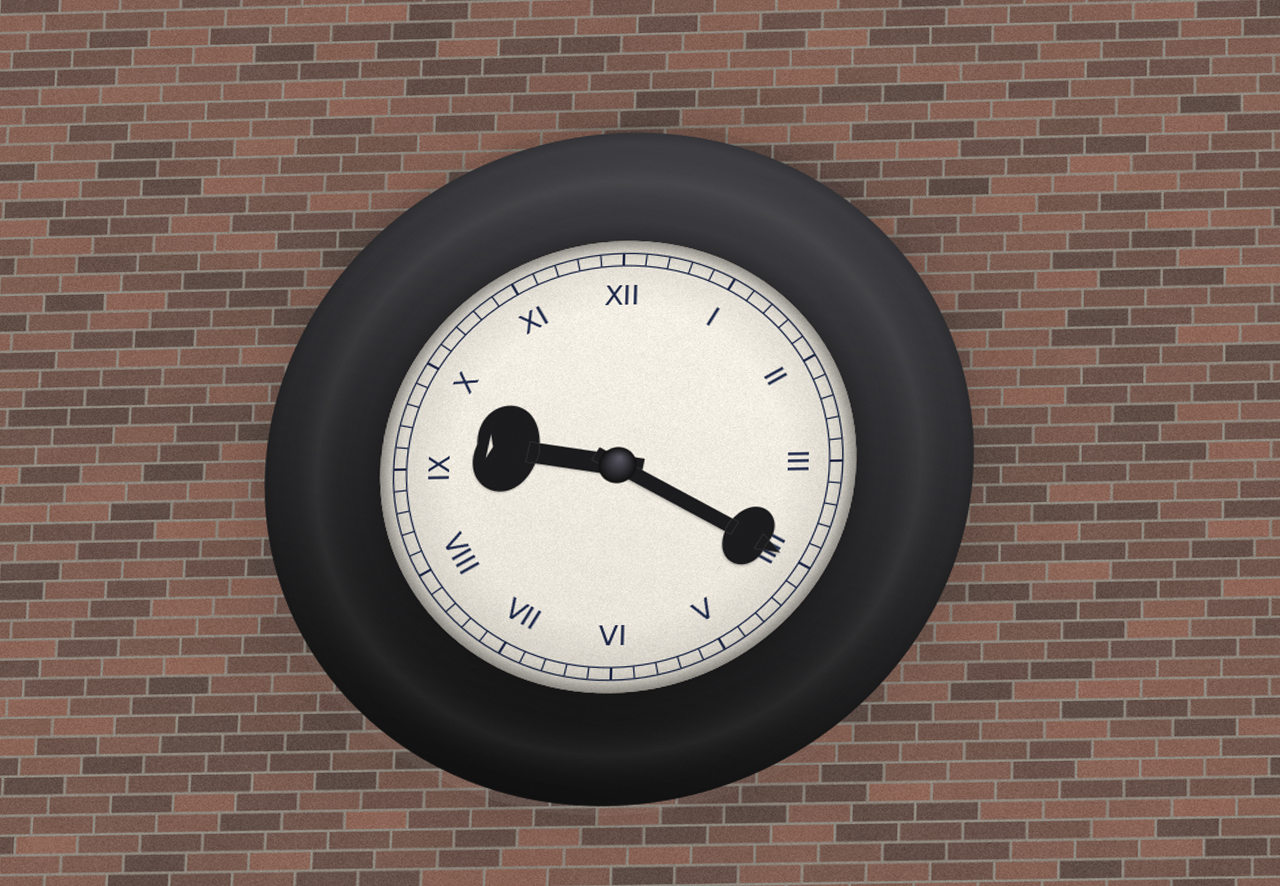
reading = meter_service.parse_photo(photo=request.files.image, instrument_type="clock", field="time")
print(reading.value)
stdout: 9:20
